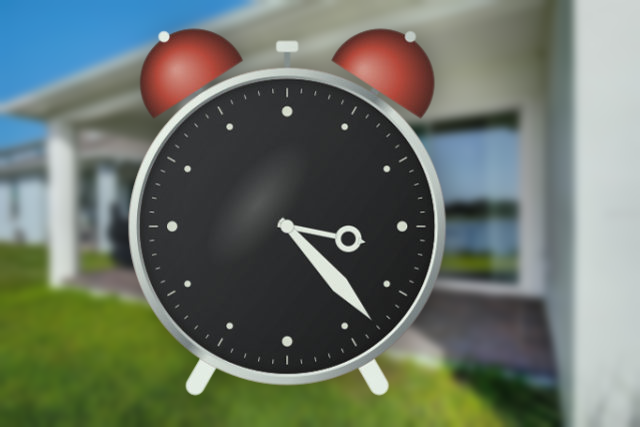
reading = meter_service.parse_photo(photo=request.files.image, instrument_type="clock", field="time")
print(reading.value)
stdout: 3:23
